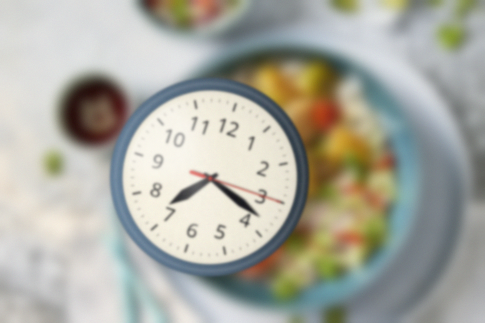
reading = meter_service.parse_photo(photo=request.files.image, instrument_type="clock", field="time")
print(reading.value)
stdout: 7:18:15
